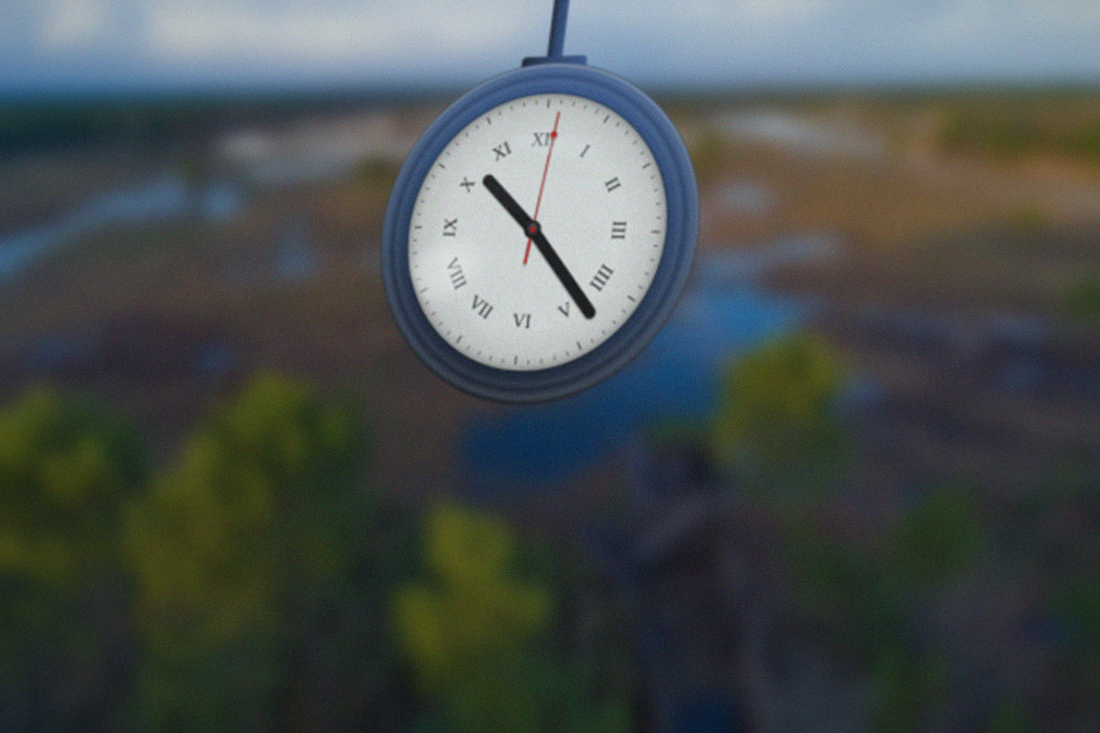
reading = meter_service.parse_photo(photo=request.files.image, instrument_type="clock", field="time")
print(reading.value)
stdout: 10:23:01
